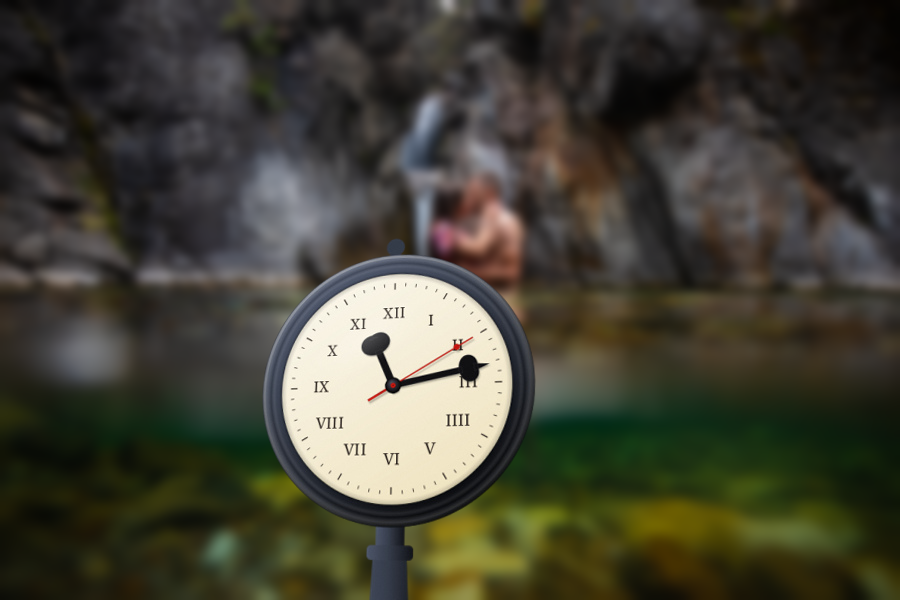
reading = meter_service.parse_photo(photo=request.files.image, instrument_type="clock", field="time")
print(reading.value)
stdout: 11:13:10
